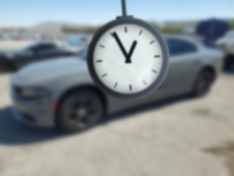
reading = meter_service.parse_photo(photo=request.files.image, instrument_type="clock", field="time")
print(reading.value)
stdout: 12:56
